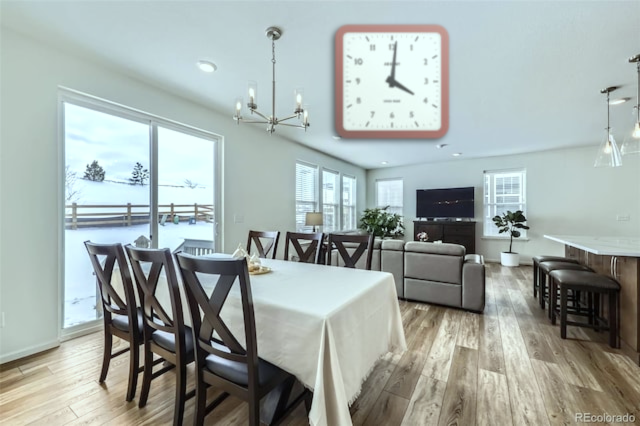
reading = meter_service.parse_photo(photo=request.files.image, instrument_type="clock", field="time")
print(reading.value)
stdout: 4:01
